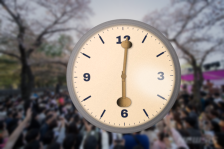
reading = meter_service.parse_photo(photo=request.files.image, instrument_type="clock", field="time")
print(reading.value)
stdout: 6:01
